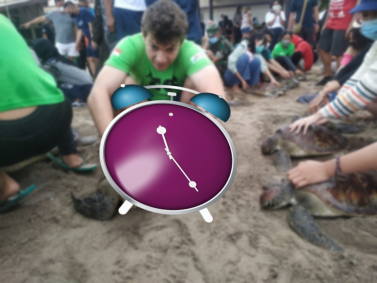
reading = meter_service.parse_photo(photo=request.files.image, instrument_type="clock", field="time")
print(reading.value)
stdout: 11:24
